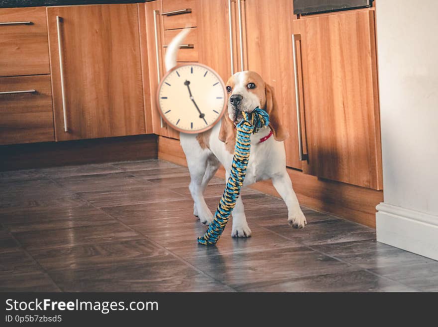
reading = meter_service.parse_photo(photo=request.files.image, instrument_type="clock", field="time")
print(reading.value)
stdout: 11:25
